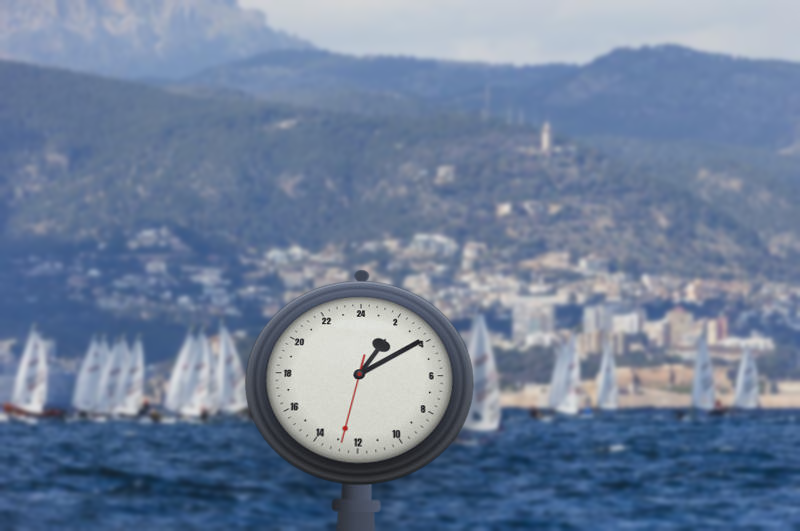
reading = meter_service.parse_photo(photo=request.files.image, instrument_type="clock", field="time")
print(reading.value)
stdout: 2:09:32
